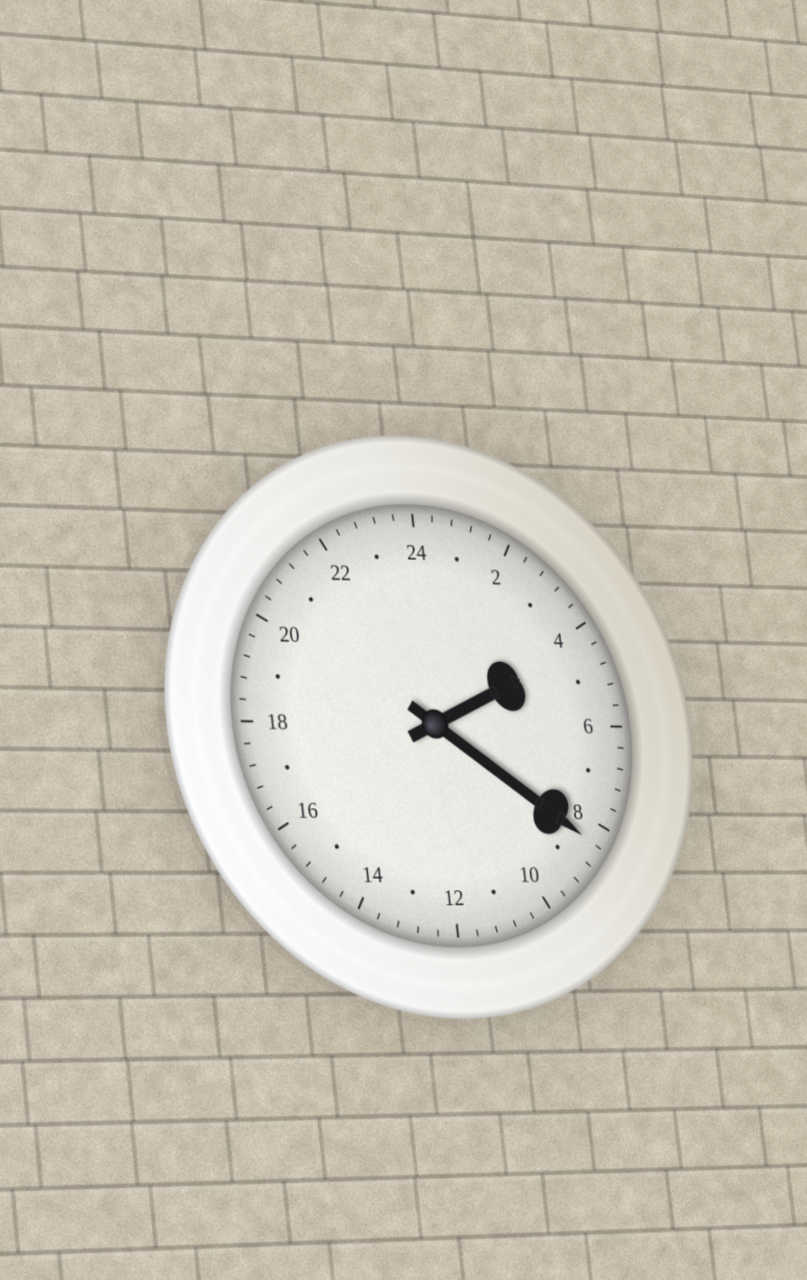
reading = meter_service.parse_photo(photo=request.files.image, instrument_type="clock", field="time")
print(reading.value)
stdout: 4:21
